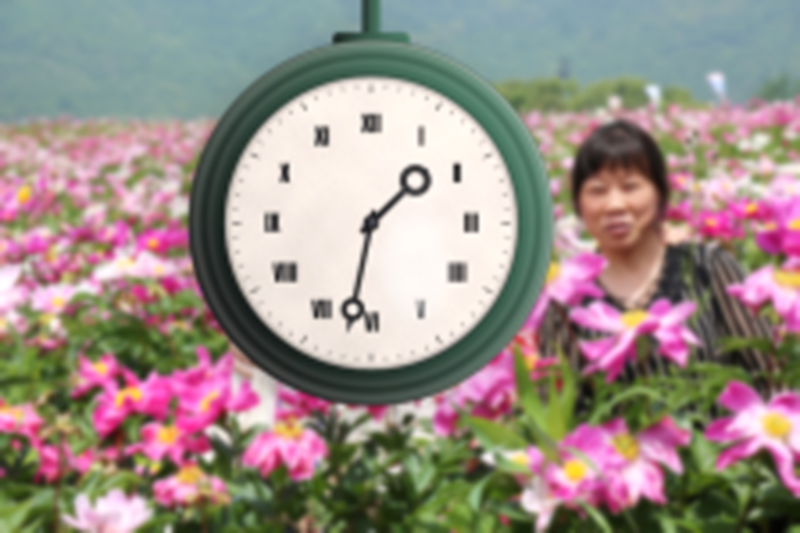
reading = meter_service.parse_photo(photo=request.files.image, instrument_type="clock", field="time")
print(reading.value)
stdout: 1:32
